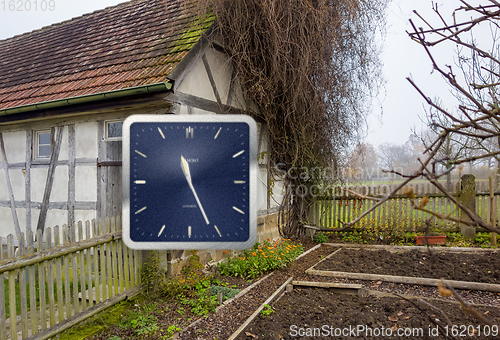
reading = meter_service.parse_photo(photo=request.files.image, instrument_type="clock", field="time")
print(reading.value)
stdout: 11:26
